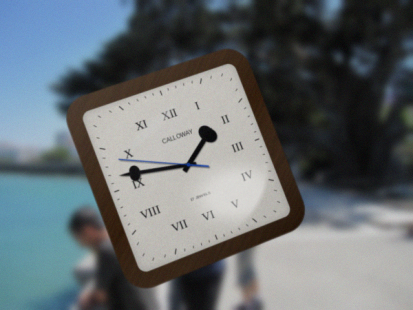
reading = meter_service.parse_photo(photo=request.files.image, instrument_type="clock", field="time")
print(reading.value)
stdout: 1:46:49
